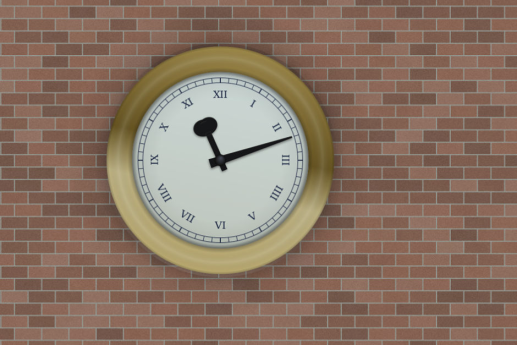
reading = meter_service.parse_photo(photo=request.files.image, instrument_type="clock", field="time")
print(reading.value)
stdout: 11:12
